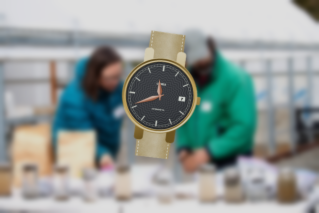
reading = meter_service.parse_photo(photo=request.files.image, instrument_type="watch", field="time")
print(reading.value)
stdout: 11:41
